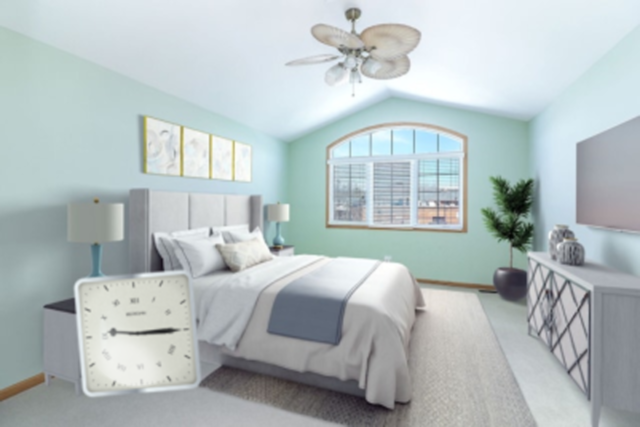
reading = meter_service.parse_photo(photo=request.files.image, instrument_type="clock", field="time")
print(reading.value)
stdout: 9:15
